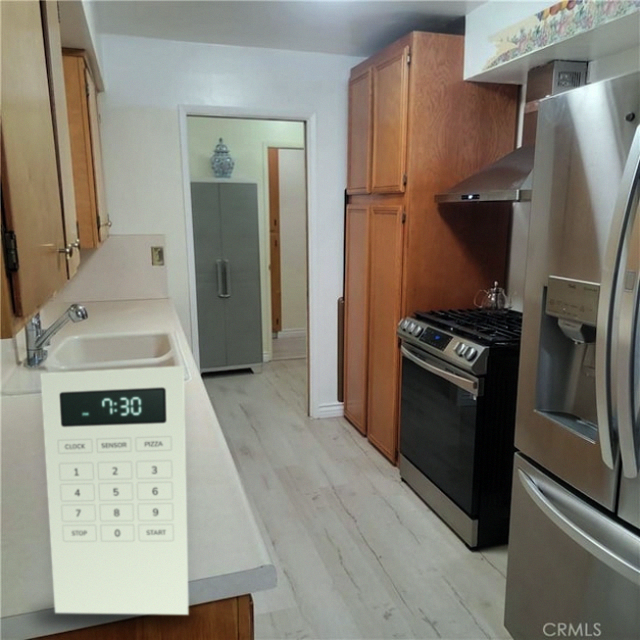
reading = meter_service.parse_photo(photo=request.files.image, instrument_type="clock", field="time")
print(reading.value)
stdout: 7:30
